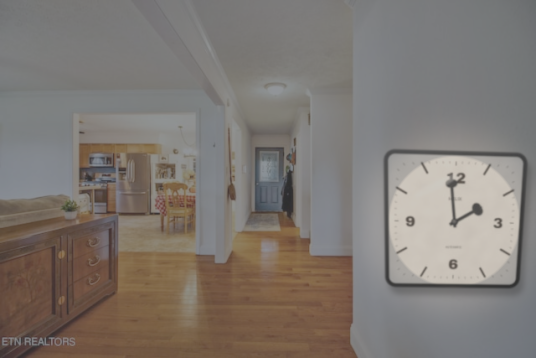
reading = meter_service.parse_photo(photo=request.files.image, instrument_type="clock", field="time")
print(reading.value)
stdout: 1:59
